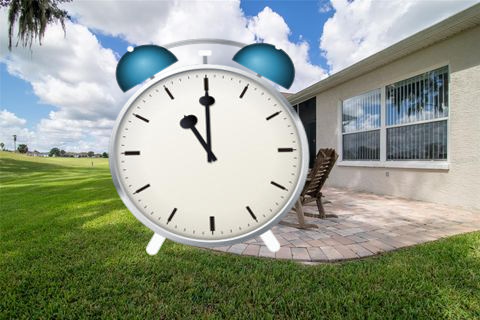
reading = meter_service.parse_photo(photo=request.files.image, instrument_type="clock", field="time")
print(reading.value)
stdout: 11:00
